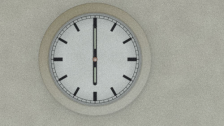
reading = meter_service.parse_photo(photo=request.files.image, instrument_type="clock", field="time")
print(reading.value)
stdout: 6:00
